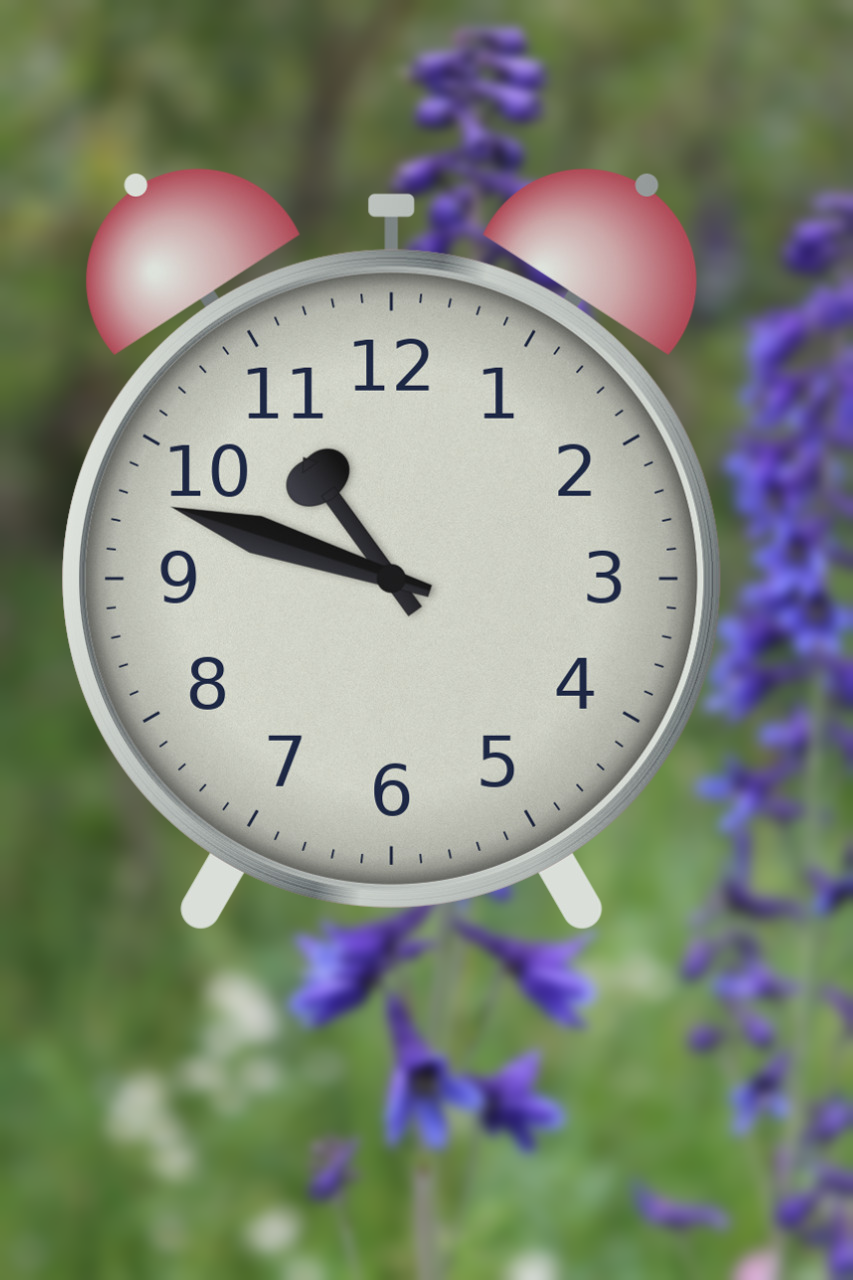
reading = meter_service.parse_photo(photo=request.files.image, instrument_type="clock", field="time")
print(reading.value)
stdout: 10:48
